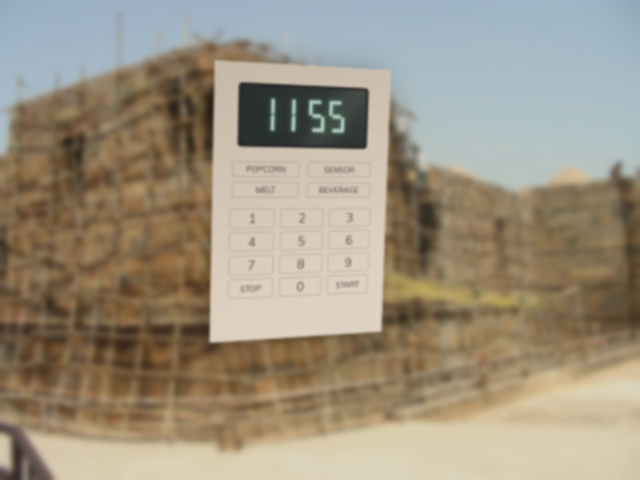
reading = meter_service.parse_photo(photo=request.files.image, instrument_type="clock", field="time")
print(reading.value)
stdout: 11:55
